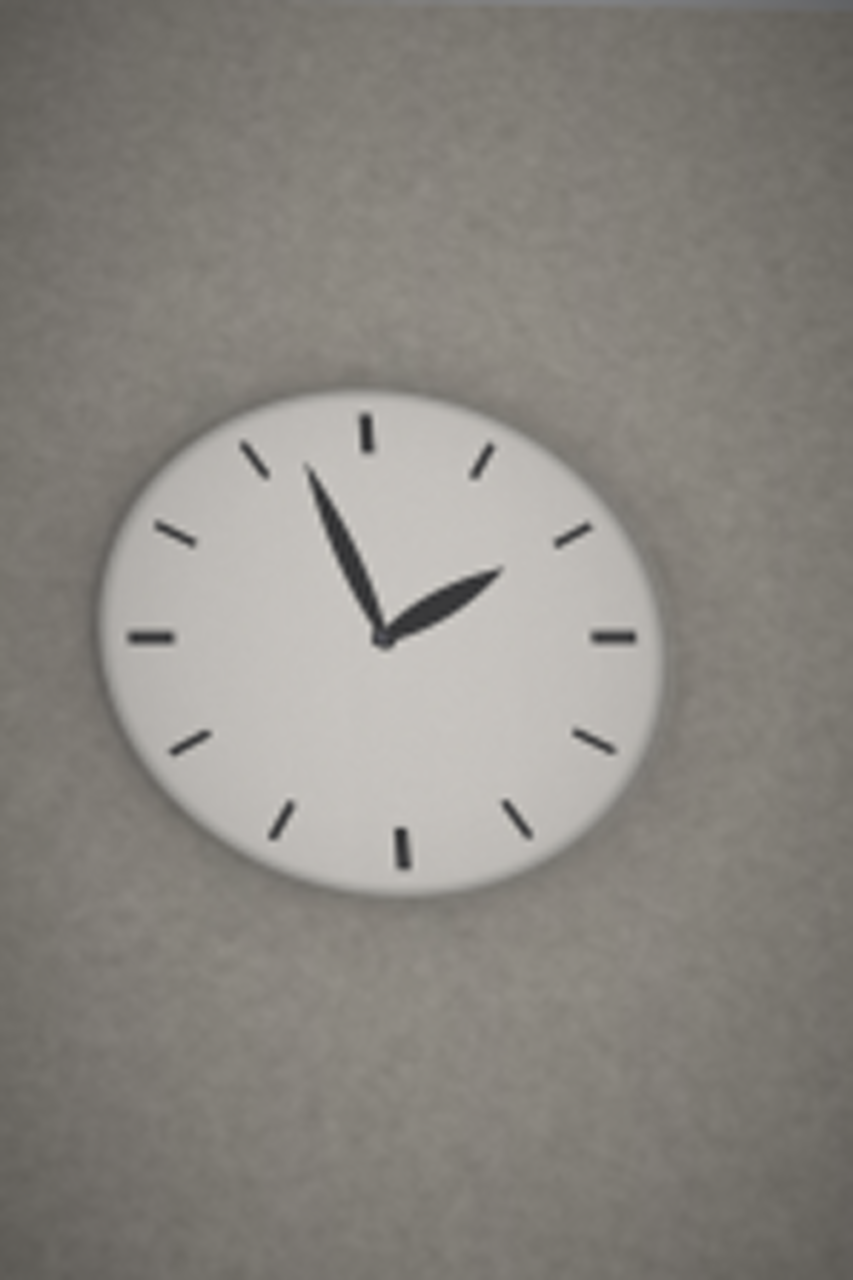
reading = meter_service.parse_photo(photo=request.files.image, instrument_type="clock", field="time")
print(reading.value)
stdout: 1:57
